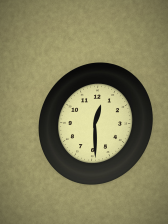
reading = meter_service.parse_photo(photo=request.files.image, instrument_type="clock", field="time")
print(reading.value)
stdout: 12:29
